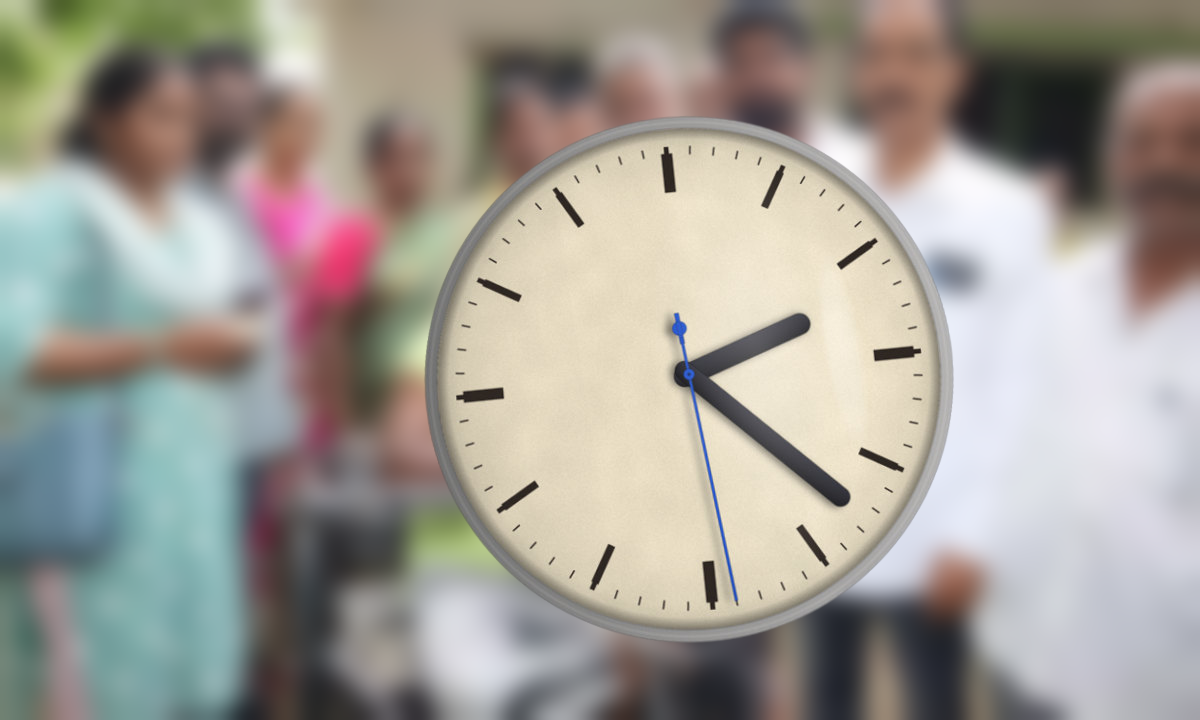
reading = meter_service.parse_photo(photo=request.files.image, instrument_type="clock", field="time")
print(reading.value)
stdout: 2:22:29
